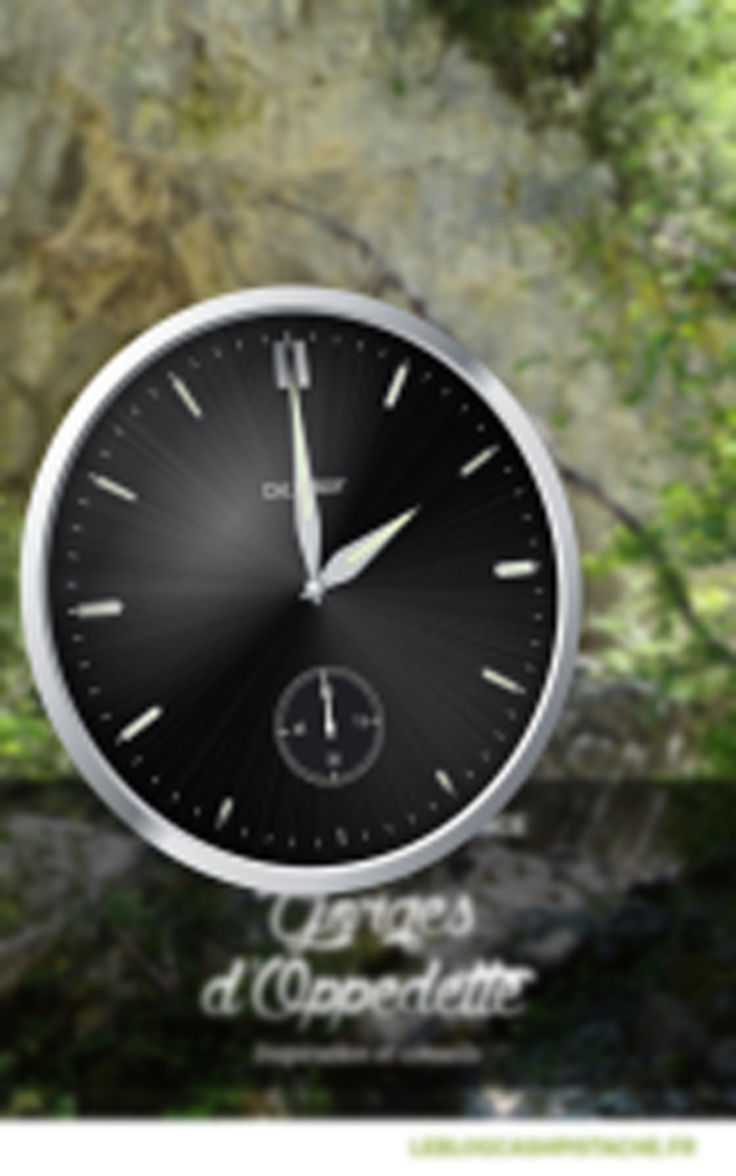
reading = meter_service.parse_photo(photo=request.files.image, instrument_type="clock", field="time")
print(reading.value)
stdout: 2:00
